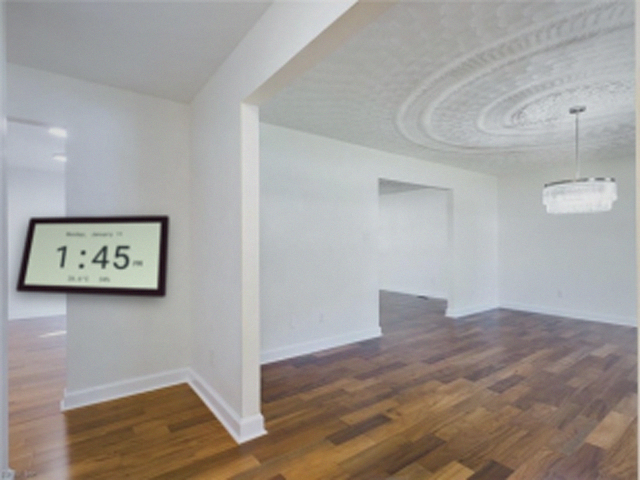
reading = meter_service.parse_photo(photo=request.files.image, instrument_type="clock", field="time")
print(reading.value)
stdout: 1:45
